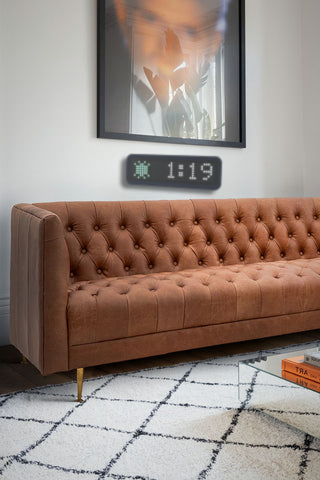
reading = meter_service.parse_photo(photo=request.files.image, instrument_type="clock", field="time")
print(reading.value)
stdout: 1:19
